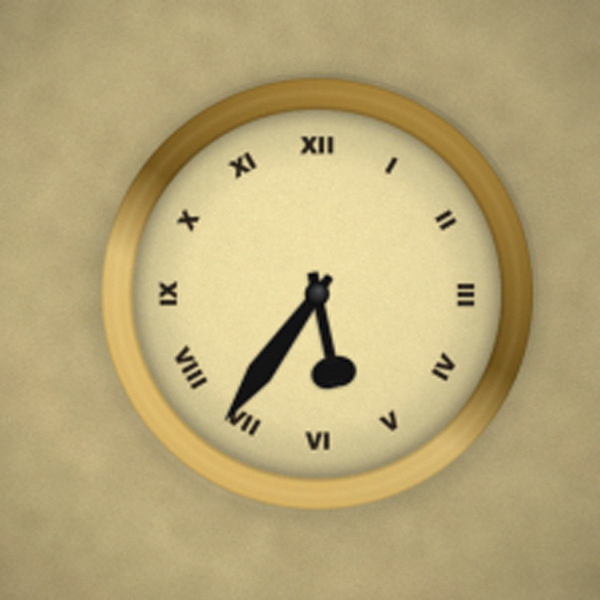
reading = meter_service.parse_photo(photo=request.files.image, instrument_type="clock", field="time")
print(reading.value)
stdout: 5:36
